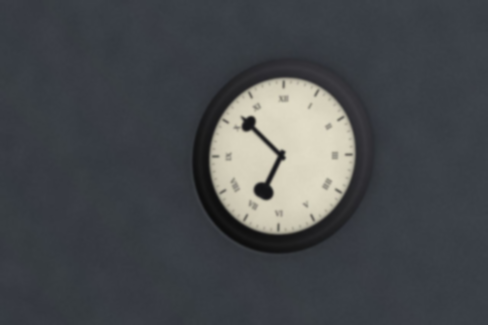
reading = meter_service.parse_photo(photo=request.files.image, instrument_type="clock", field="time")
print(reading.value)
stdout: 6:52
